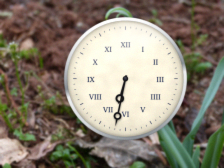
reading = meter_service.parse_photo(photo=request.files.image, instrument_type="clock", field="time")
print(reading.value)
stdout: 6:32
